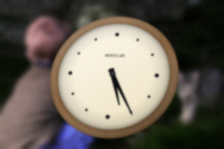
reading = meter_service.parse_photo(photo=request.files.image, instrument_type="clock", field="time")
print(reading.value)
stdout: 5:25
